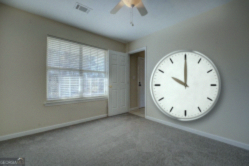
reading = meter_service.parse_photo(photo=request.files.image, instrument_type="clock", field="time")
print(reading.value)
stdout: 10:00
